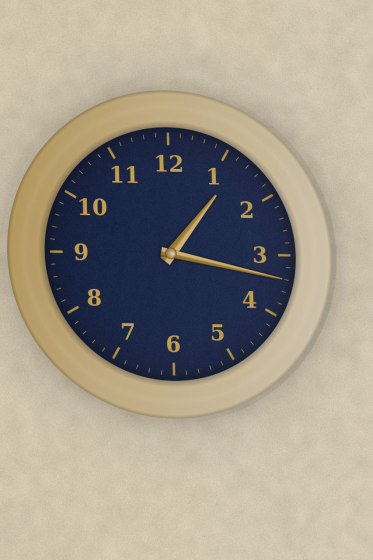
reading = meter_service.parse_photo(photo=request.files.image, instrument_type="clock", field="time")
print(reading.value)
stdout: 1:17
